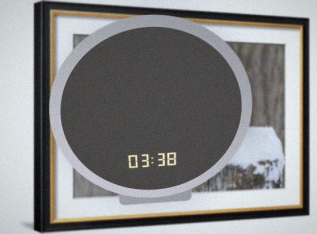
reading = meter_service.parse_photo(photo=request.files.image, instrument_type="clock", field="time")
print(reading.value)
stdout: 3:38
